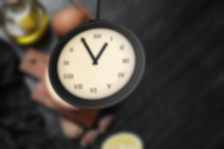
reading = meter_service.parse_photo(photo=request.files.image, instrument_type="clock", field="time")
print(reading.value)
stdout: 12:55
